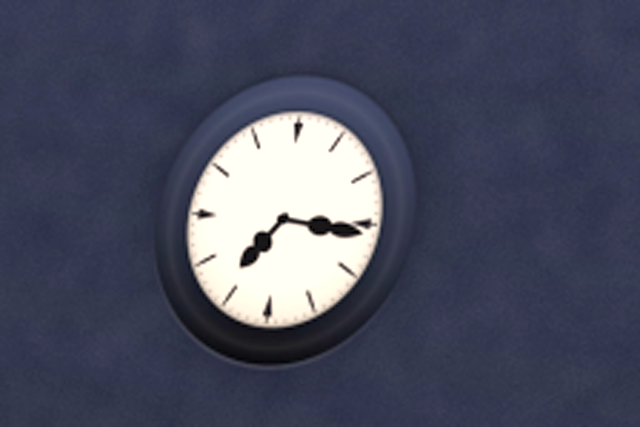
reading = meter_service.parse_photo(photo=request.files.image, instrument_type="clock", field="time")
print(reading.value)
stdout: 7:16
